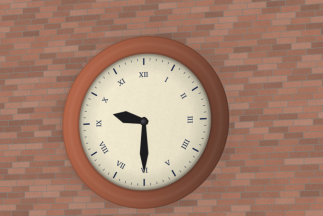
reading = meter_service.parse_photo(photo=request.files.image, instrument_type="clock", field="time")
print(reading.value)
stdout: 9:30
